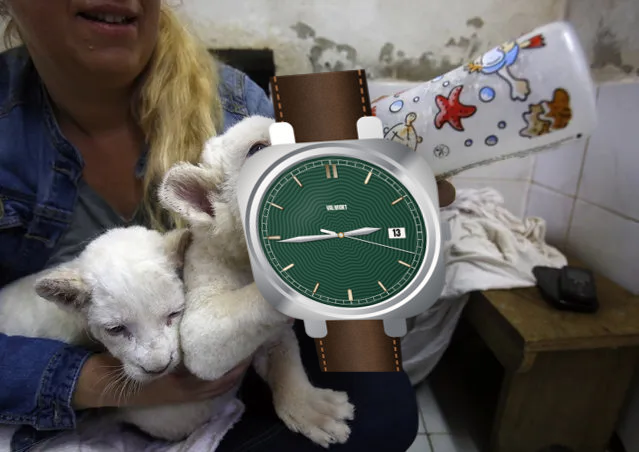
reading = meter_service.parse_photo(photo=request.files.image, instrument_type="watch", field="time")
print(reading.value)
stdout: 2:44:18
